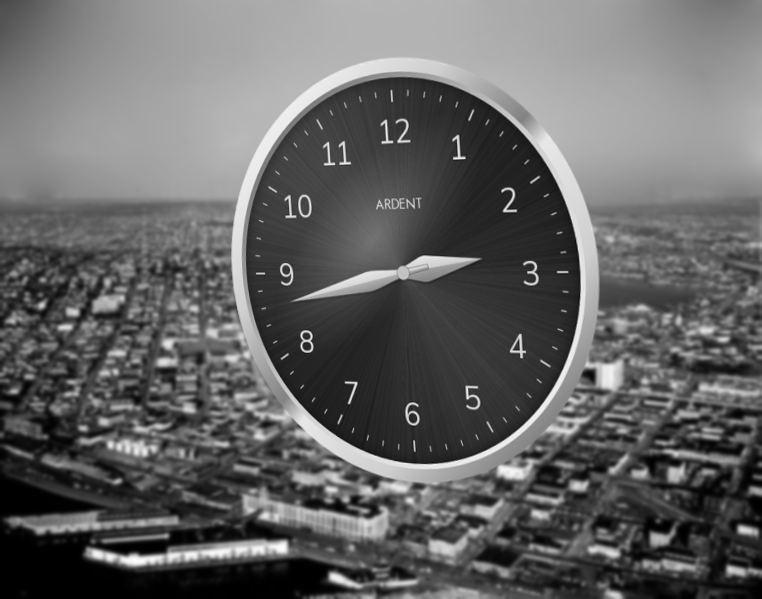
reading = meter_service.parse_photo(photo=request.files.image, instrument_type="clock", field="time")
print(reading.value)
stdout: 2:43
